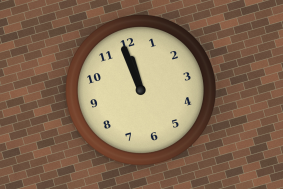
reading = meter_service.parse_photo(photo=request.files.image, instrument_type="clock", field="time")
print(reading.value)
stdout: 11:59
